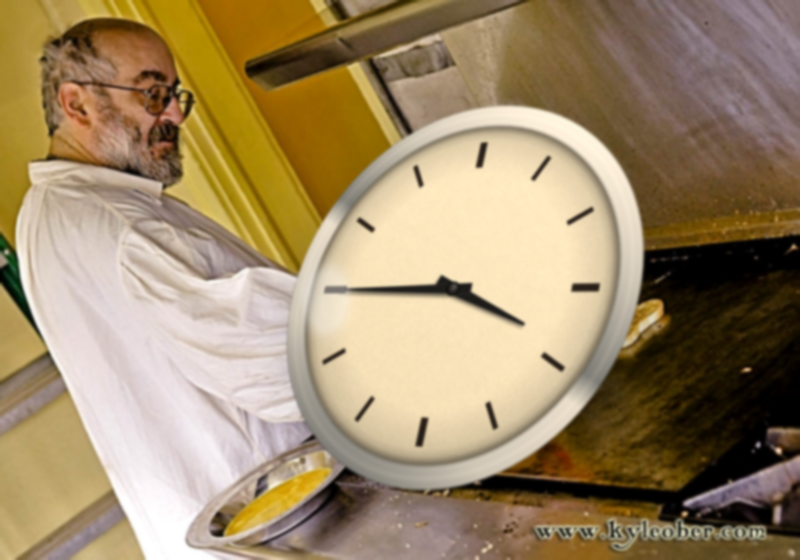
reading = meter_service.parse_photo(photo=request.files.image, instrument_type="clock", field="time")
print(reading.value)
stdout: 3:45
